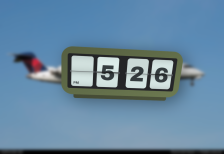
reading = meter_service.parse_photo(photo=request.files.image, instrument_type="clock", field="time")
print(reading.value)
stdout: 5:26
